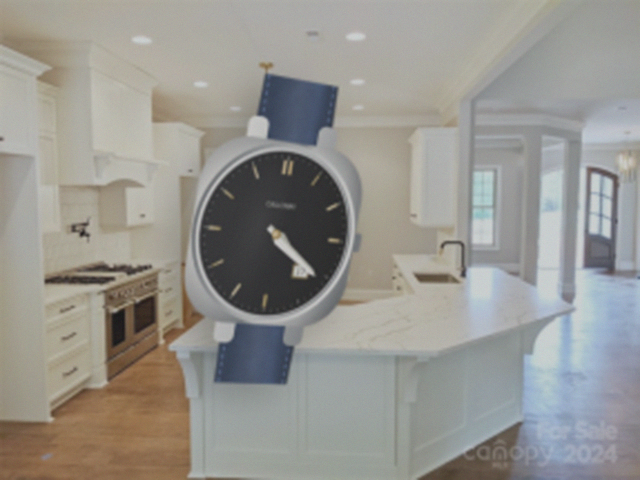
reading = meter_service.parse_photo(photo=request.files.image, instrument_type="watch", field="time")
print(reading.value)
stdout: 4:21
